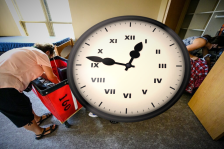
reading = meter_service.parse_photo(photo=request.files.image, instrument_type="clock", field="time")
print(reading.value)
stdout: 12:47
